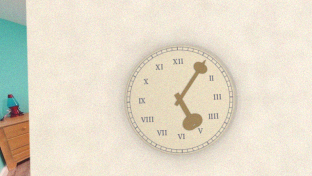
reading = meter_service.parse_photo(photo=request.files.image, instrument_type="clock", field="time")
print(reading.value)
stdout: 5:06
